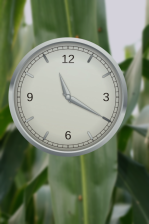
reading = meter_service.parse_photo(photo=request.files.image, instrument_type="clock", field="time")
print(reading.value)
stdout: 11:20
